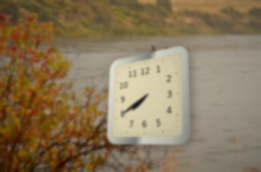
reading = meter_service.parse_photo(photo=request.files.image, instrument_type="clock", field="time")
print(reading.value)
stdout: 7:40
